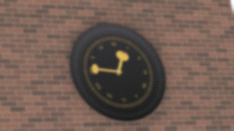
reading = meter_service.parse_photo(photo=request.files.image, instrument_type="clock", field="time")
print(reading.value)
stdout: 12:46
